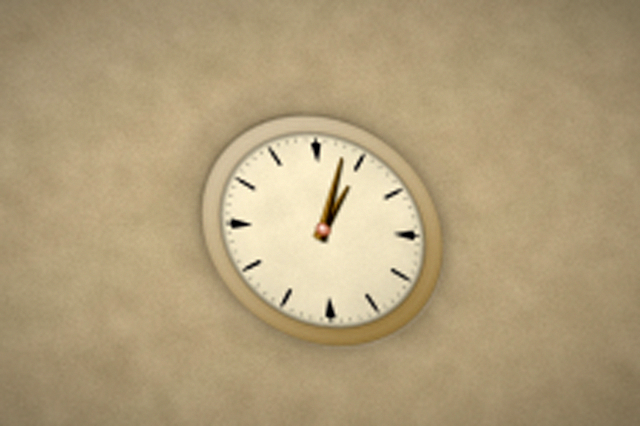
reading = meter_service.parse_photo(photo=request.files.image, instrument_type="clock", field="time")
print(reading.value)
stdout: 1:03
